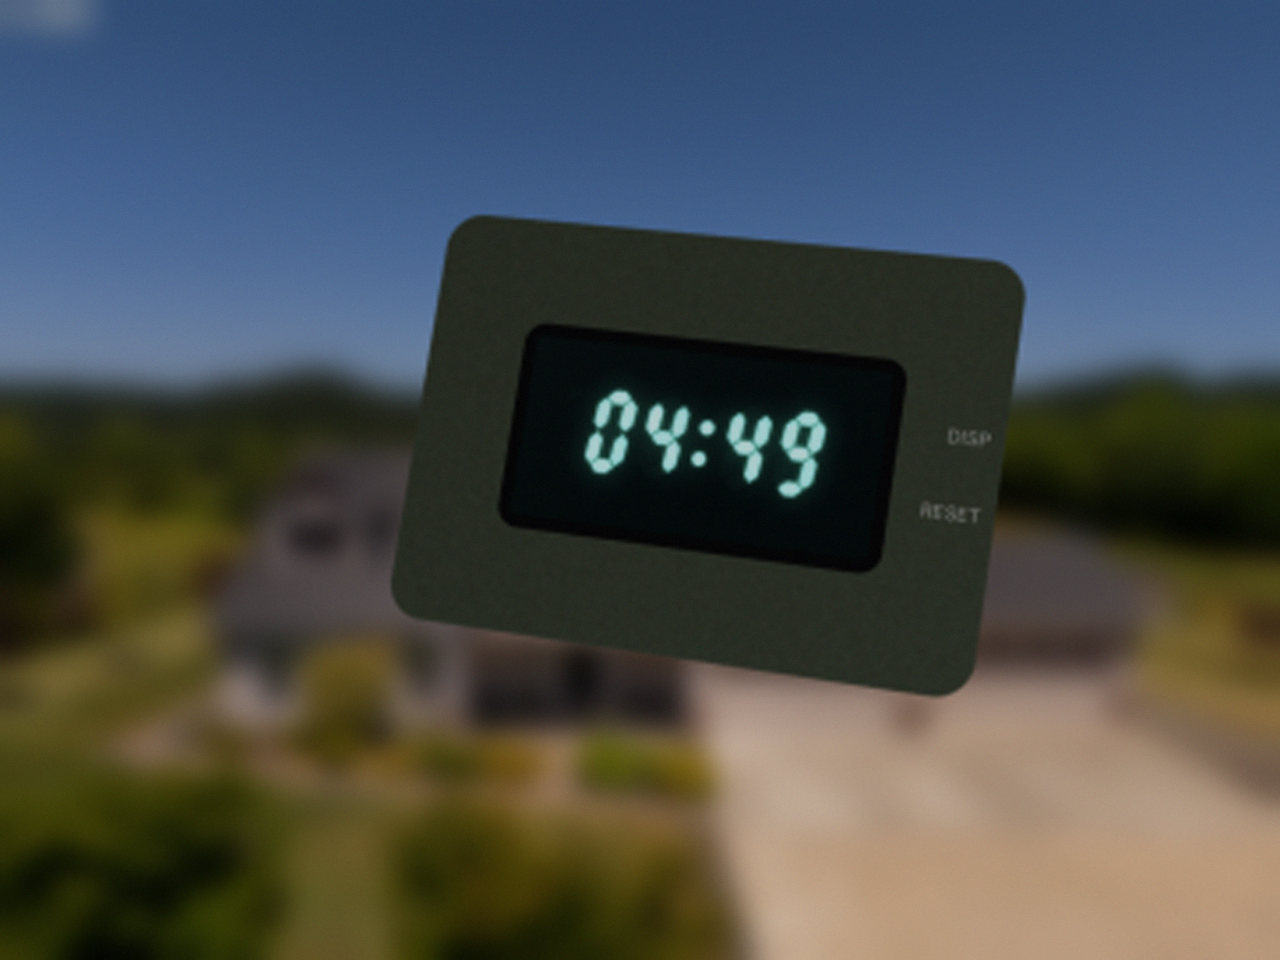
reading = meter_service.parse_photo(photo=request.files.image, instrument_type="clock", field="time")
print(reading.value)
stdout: 4:49
